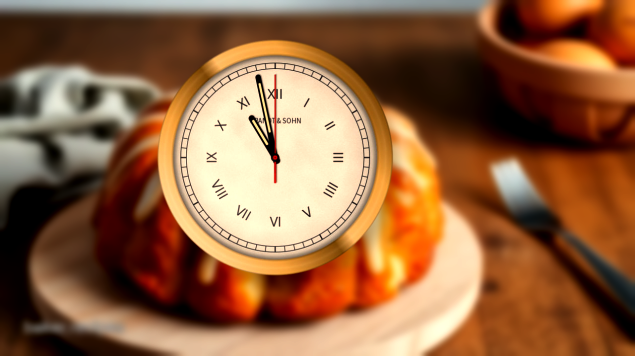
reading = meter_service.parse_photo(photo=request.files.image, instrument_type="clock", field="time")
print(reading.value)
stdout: 10:58:00
